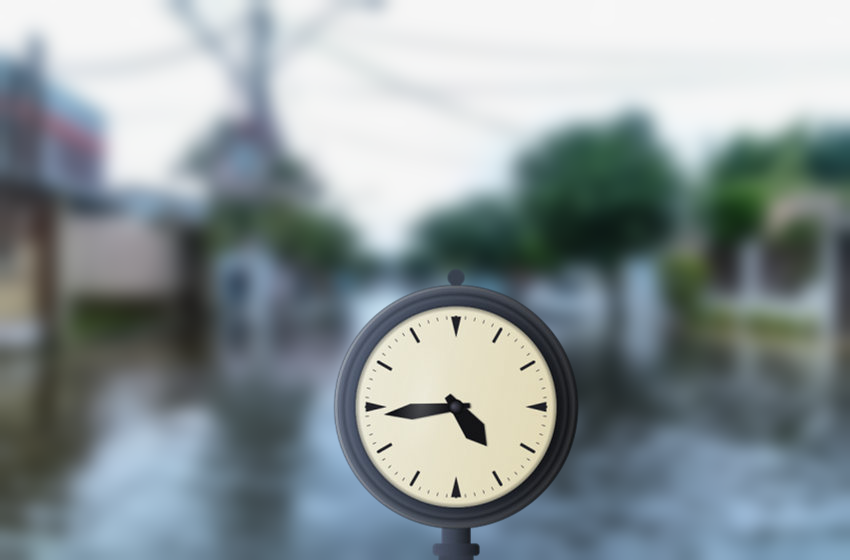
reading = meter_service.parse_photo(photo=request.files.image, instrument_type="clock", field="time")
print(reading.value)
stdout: 4:44
